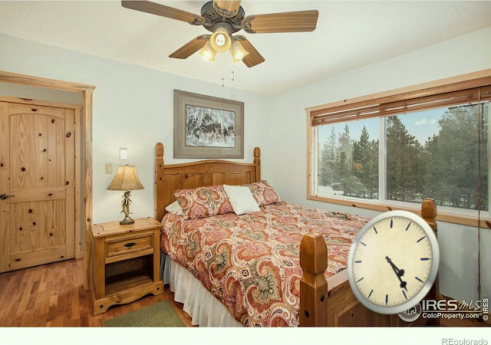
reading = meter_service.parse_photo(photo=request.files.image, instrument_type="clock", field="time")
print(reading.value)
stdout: 4:24
